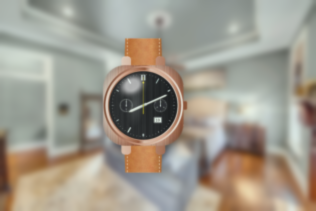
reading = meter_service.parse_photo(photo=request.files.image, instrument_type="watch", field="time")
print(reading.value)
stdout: 8:11
